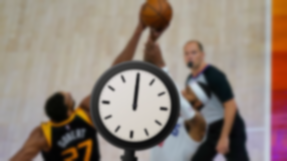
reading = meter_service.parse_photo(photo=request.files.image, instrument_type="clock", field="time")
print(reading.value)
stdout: 12:00
